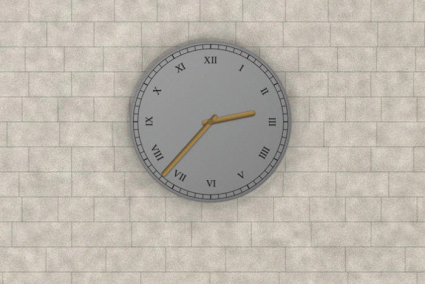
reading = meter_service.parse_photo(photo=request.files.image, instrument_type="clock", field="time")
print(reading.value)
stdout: 2:37
